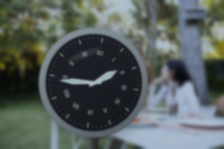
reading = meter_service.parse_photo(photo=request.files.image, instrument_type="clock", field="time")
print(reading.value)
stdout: 1:44
